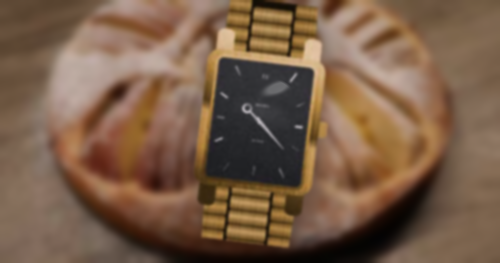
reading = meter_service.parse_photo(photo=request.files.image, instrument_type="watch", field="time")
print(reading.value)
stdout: 10:22
